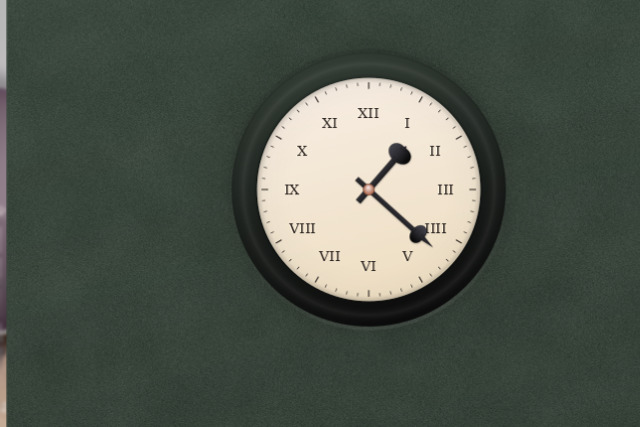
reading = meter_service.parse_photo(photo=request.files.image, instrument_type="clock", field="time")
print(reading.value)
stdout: 1:22
